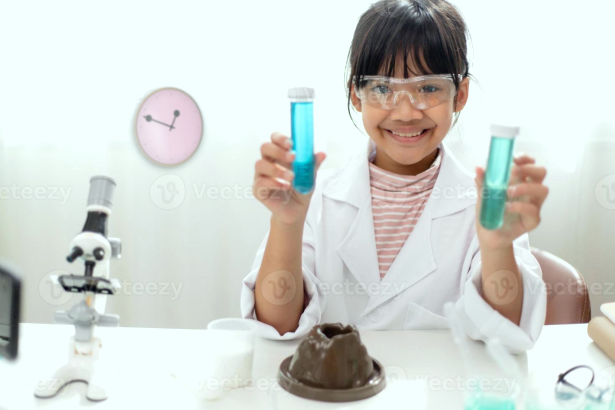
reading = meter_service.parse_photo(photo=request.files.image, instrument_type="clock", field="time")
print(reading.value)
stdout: 12:48
